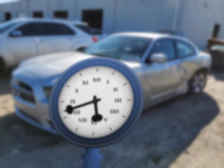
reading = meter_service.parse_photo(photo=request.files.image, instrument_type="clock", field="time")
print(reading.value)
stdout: 5:42
